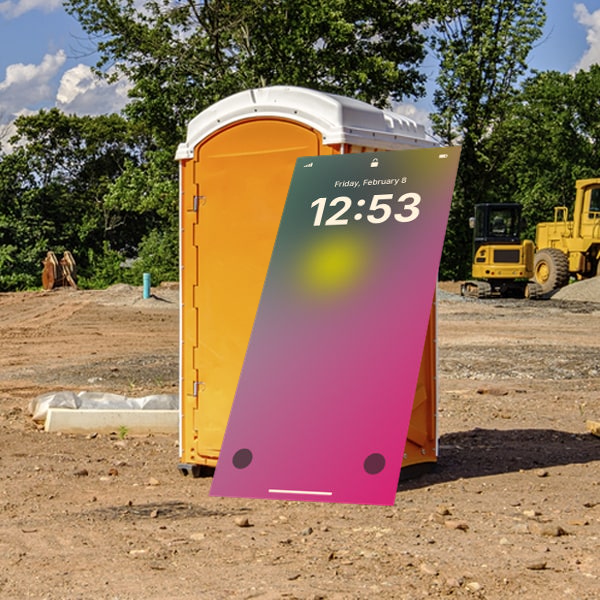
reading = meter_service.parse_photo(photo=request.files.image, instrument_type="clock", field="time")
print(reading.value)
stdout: 12:53
